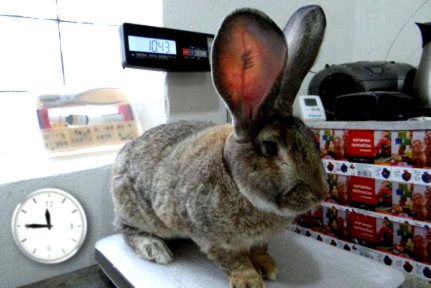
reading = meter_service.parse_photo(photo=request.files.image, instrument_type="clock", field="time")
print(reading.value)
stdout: 11:45
